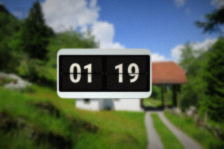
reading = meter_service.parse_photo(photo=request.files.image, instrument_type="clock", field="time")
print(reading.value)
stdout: 1:19
